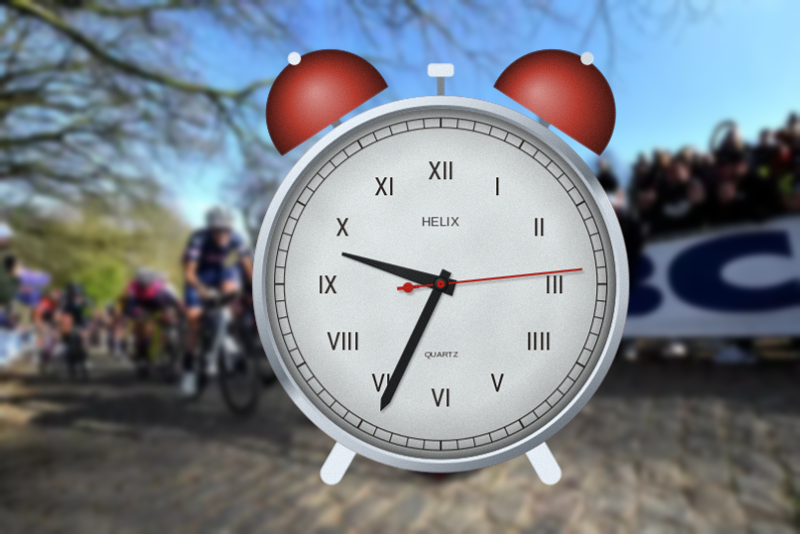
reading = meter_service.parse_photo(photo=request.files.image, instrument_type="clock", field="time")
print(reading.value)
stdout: 9:34:14
